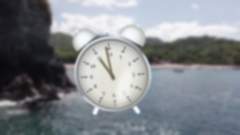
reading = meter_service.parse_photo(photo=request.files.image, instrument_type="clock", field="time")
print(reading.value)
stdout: 10:59
